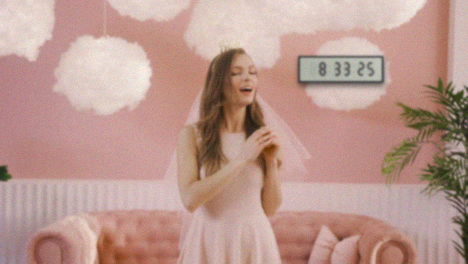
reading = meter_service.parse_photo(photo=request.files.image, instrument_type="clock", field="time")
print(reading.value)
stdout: 8:33:25
